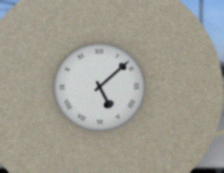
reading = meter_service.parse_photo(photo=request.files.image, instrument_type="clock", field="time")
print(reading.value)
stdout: 5:08
